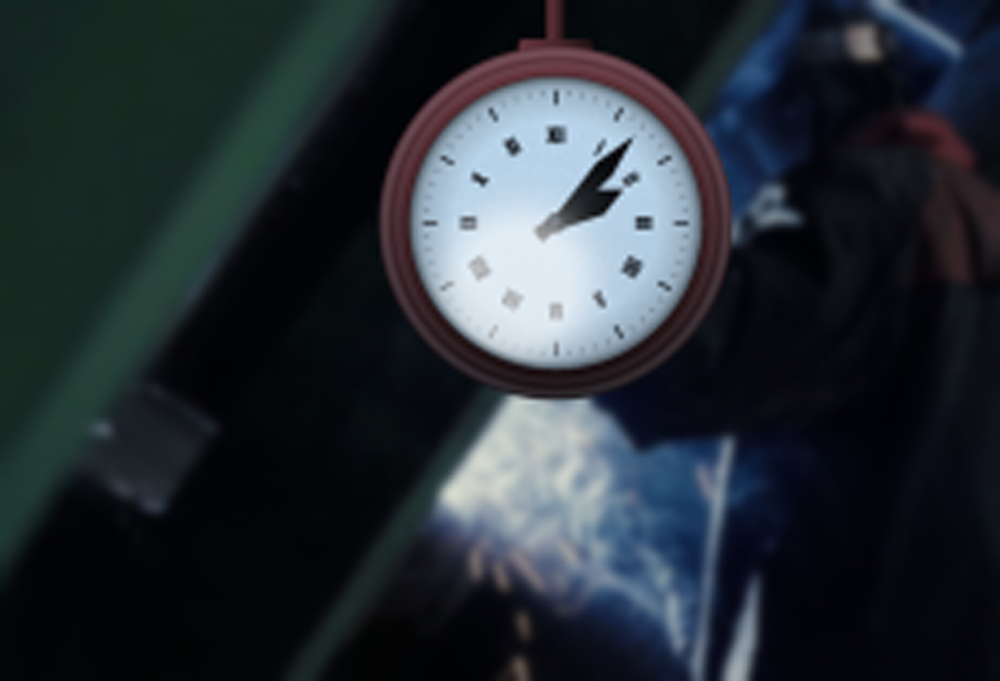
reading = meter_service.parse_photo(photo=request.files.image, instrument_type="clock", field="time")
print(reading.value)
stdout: 2:07
